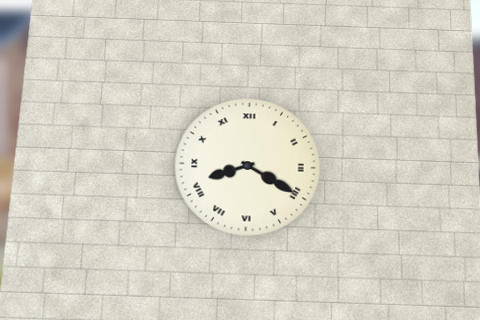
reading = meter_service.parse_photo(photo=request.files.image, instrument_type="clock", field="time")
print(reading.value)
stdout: 8:20
